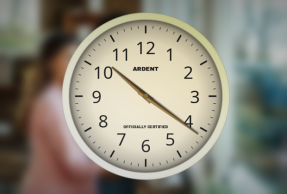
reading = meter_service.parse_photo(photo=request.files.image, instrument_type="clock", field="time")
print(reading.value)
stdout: 10:21
